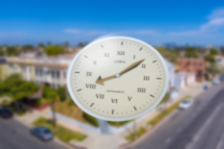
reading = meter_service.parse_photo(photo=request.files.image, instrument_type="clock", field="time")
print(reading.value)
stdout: 8:08
